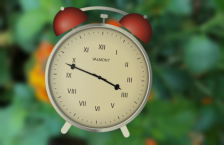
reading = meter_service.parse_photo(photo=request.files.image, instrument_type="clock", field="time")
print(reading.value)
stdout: 3:48
